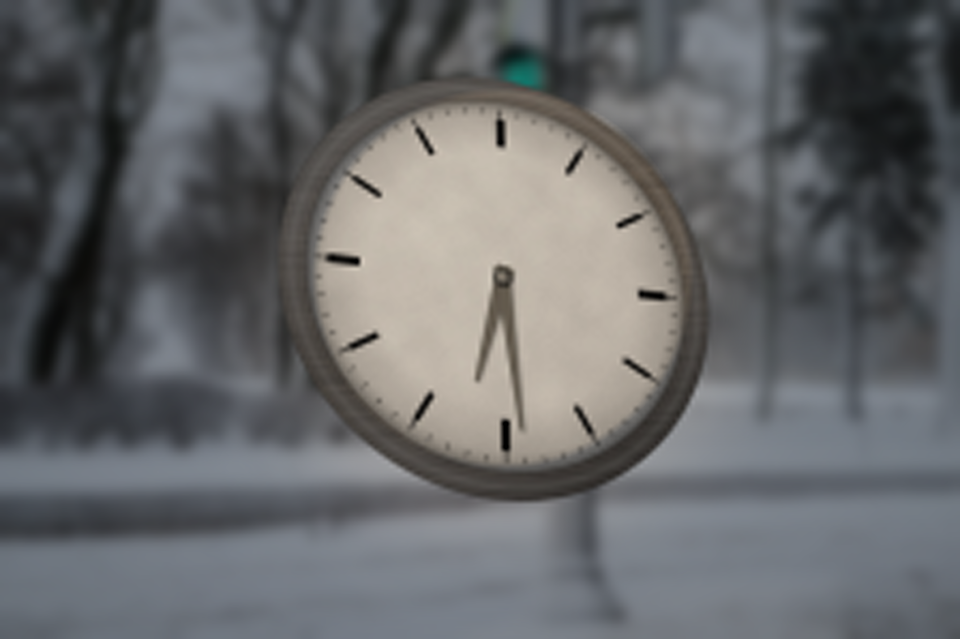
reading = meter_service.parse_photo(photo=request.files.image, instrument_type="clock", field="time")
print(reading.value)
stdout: 6:29
